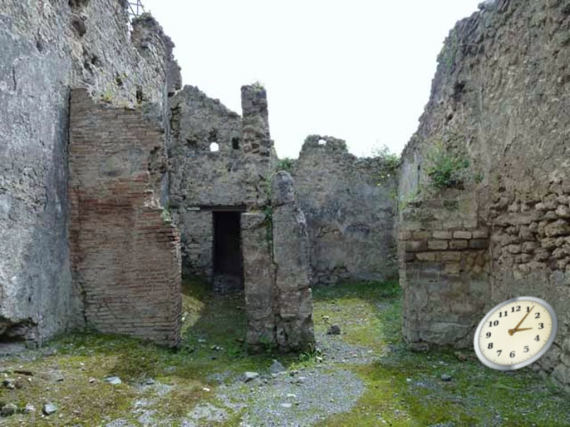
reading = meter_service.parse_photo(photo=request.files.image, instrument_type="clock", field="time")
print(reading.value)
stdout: 3:06
